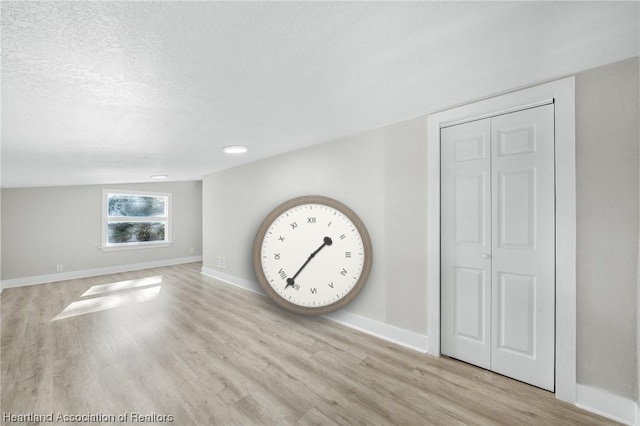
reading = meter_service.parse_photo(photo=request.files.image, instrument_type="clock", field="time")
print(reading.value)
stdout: 1:37
